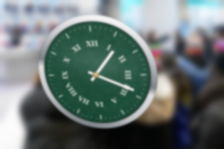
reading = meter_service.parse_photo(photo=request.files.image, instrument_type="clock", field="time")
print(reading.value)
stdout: 1:19
